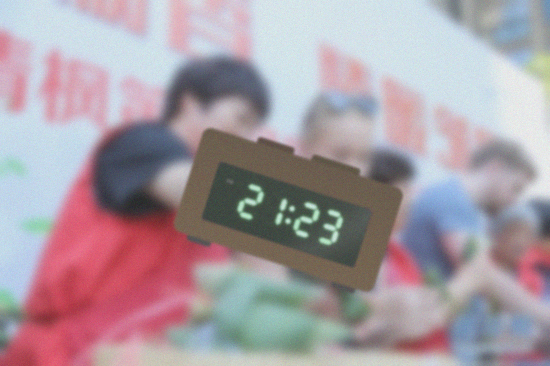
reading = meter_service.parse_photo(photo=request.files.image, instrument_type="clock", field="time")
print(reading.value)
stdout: 21:23
